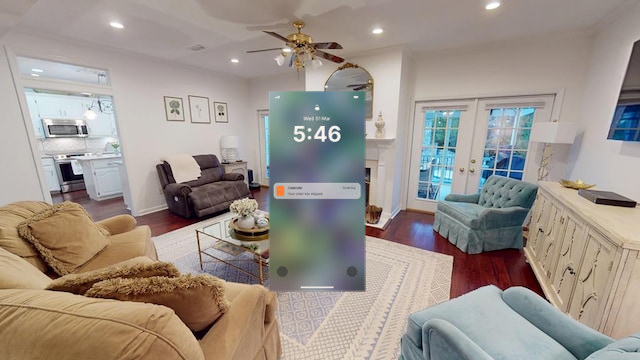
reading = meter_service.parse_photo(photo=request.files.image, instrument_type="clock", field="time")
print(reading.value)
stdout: 5:46
